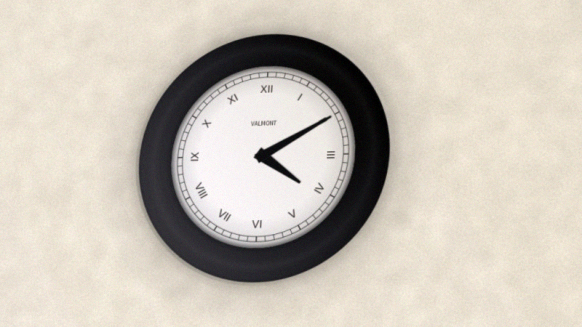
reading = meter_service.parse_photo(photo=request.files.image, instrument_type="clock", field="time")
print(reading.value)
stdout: 4:10
